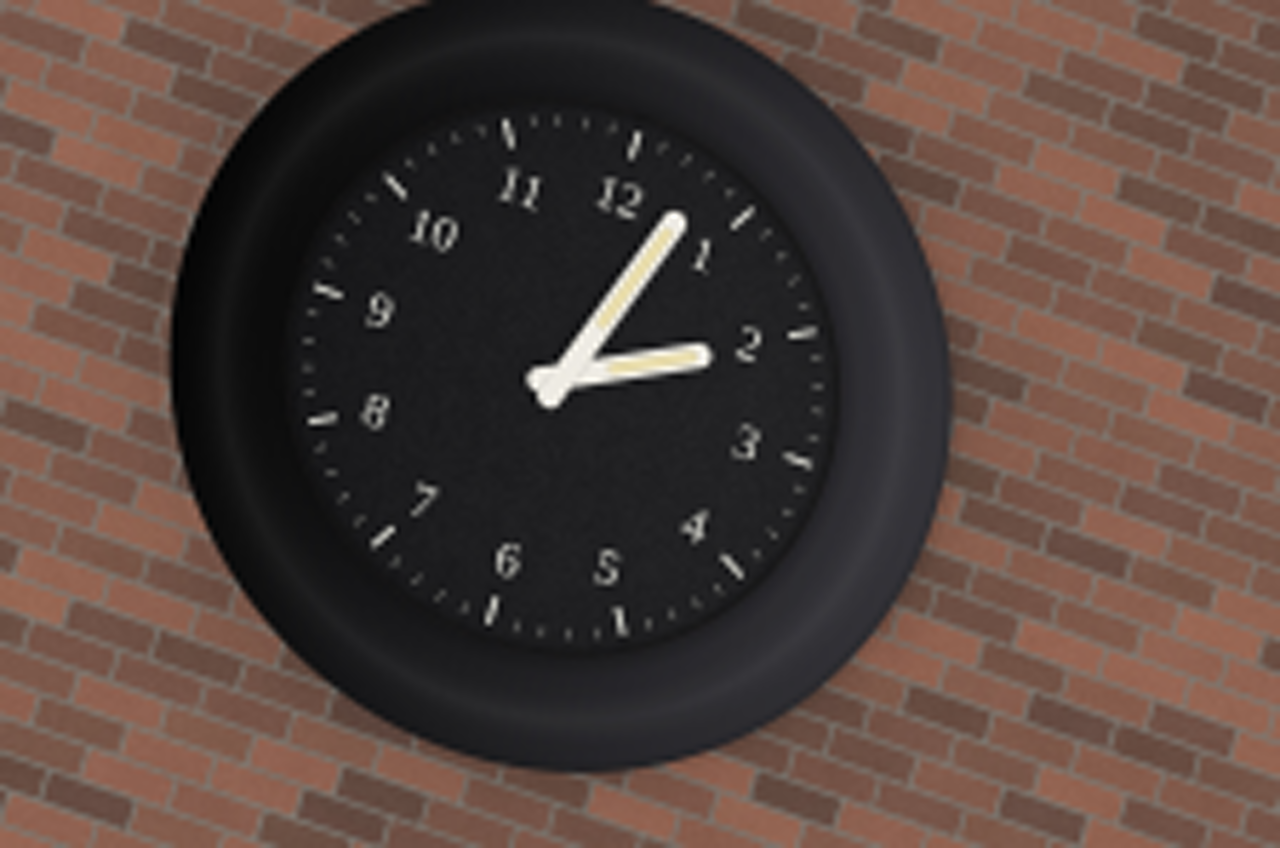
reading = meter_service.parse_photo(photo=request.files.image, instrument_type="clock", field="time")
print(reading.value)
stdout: 2:03
